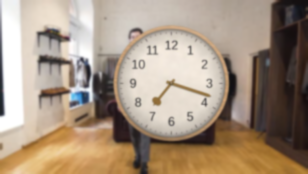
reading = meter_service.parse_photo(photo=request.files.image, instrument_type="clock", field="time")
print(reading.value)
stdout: 7:18
